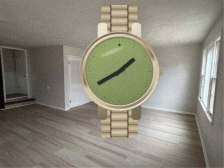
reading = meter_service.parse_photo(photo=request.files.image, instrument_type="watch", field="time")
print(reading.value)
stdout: 1:40
